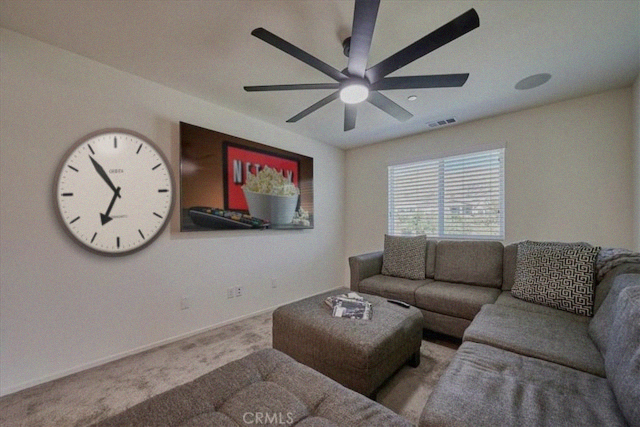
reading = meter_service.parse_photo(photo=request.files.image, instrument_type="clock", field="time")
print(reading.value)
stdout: 6:54
